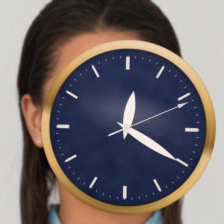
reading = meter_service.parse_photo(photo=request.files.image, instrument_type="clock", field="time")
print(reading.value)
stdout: 12:20:11
